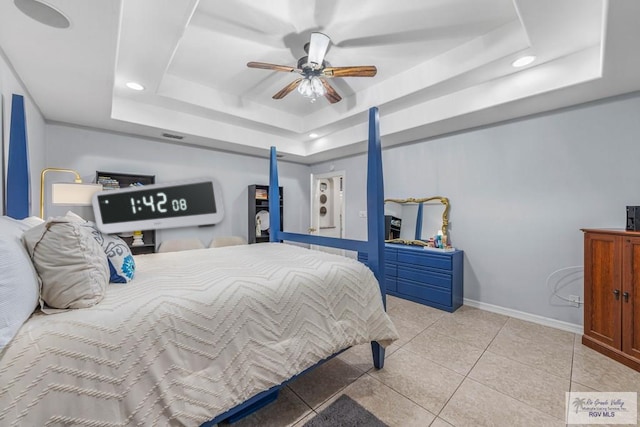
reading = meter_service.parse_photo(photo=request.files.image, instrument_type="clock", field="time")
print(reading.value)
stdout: 1:42:08
